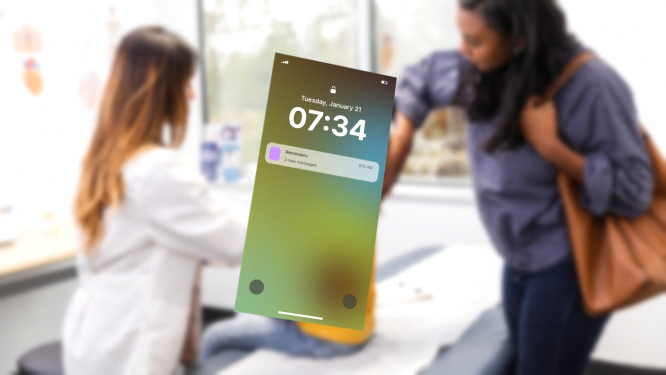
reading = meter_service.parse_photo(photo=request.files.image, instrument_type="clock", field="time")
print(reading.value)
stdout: 7:34
